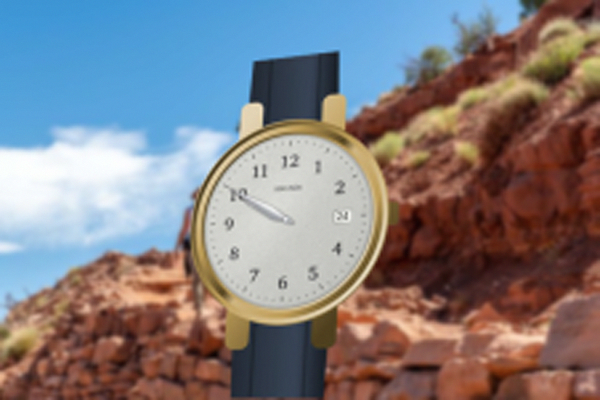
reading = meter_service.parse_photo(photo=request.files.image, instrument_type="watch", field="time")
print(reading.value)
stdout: 9:50
